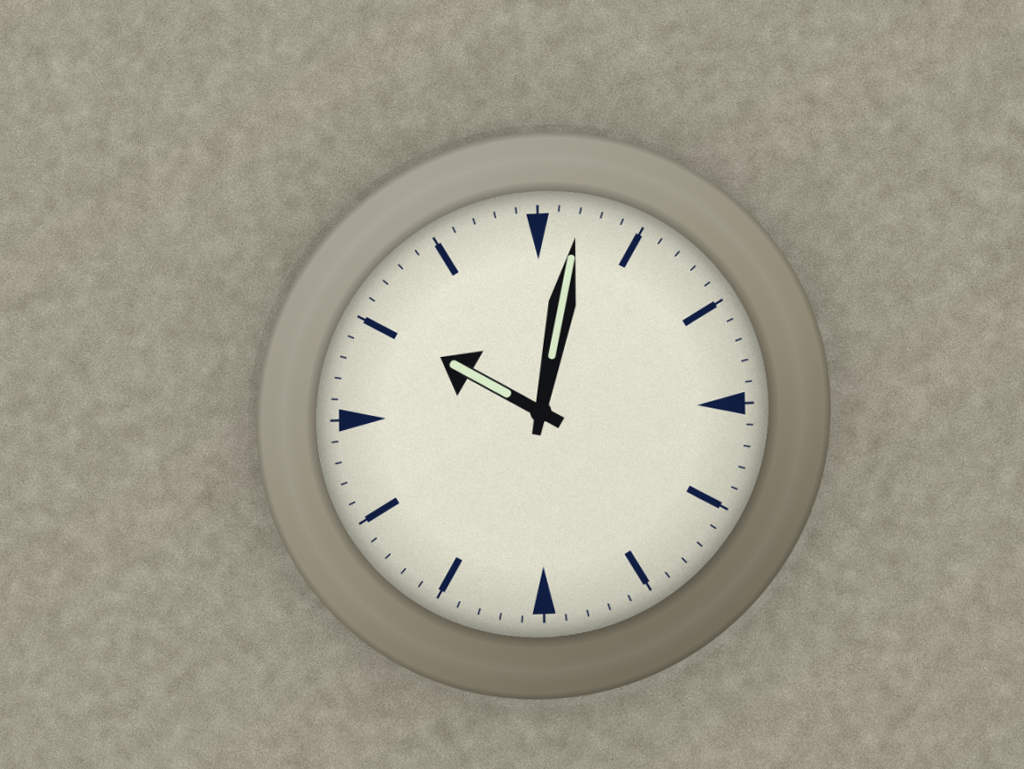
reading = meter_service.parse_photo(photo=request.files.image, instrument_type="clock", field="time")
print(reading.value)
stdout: 10:02
